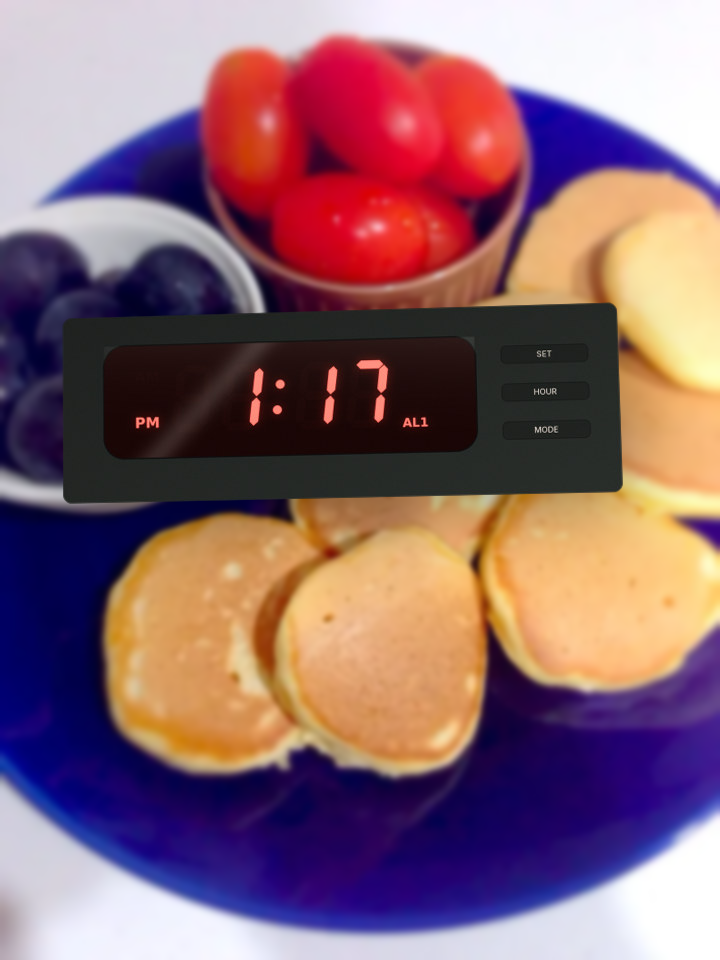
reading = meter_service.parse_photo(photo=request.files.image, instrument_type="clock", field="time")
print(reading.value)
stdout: 1:17
